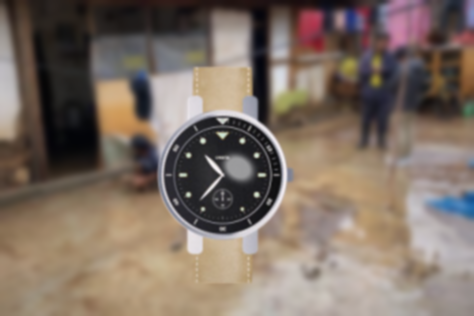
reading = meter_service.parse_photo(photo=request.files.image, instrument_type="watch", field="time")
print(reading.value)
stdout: 10:37
